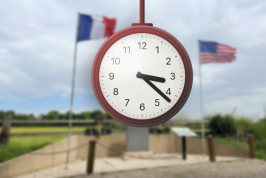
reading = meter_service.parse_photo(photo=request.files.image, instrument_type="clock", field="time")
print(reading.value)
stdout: 3:22
